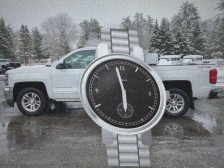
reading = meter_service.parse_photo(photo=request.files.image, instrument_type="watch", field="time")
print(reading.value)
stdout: 5:58
